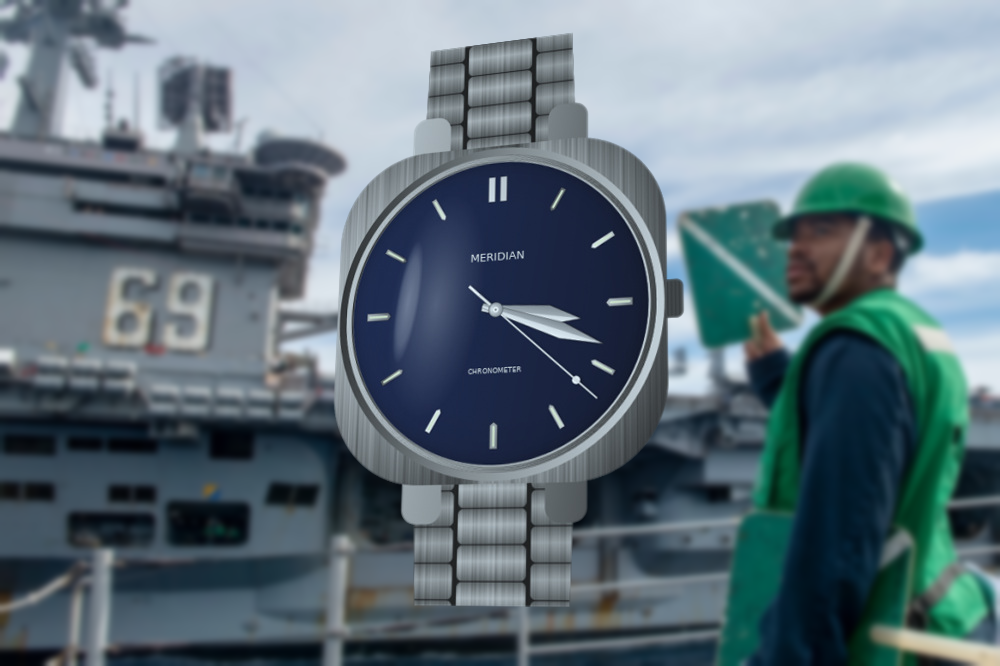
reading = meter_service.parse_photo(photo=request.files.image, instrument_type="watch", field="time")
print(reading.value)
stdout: 3:18:22
